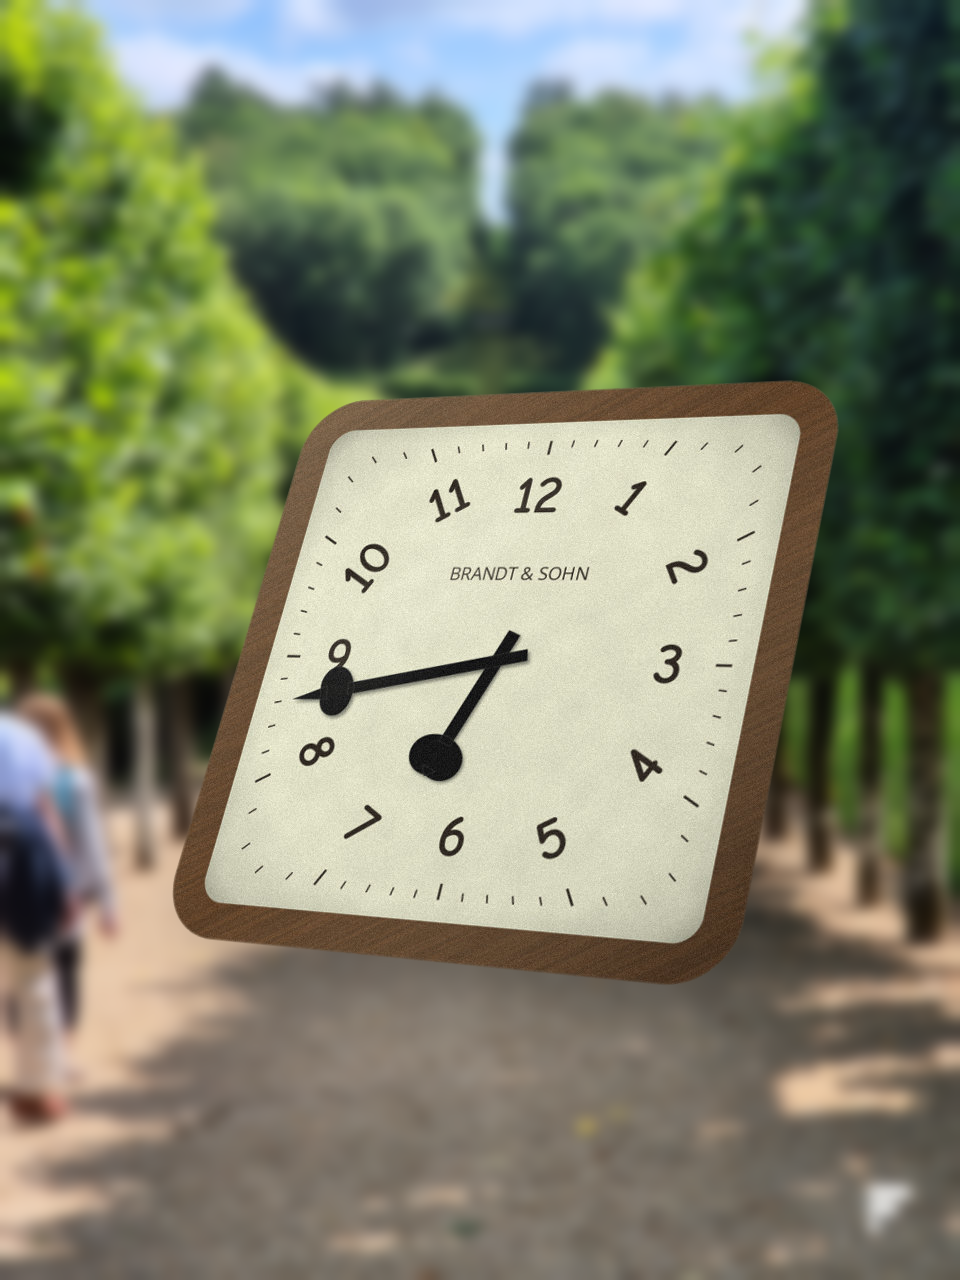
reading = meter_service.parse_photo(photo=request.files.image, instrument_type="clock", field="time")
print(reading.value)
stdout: 6:43
